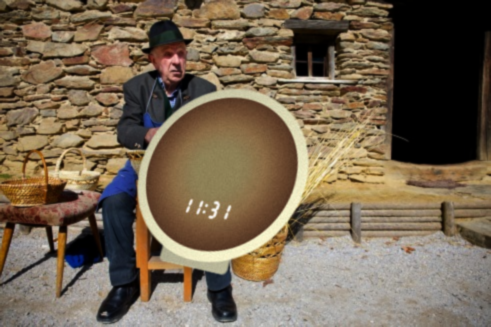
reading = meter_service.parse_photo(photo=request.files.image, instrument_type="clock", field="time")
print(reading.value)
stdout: 11:31
